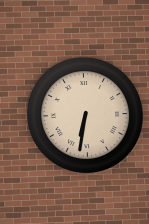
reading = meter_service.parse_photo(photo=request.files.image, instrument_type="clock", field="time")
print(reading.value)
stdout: 6:32
